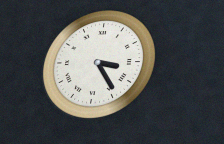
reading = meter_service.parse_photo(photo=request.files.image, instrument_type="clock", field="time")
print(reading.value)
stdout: 3:24
